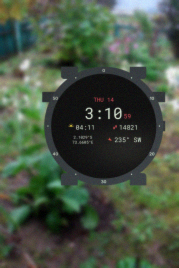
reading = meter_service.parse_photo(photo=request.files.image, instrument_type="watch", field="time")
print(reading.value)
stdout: 3:10
